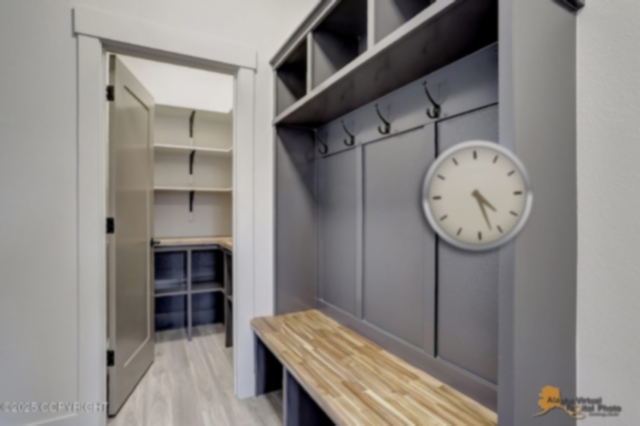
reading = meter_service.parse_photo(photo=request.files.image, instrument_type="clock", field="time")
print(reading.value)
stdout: 4:27
